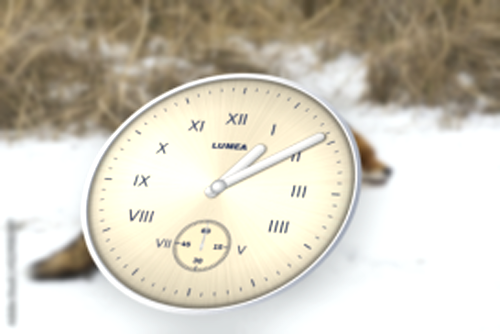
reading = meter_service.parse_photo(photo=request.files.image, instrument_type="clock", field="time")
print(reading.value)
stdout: 1:09
